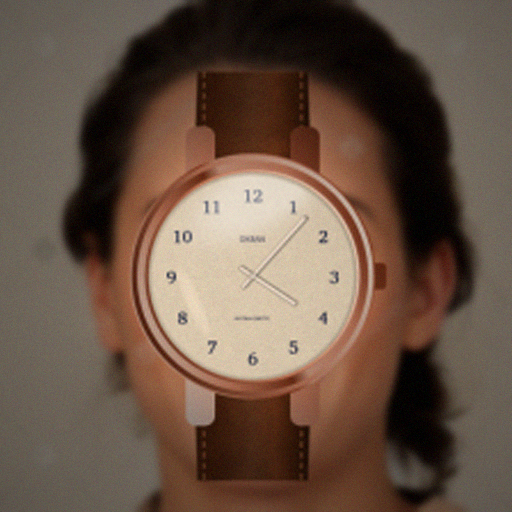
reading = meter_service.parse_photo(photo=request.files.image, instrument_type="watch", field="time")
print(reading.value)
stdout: 4:07
